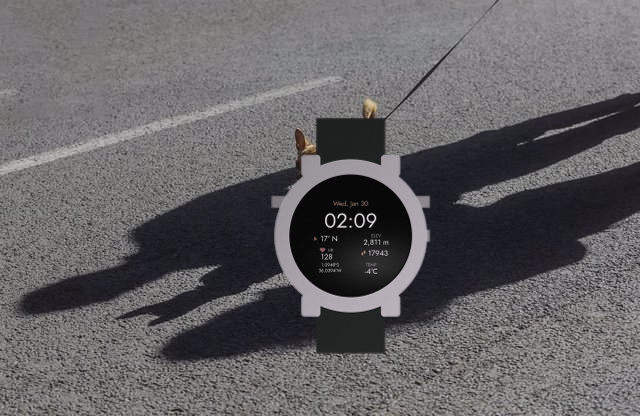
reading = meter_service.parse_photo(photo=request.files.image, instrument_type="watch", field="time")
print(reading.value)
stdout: 2:09
